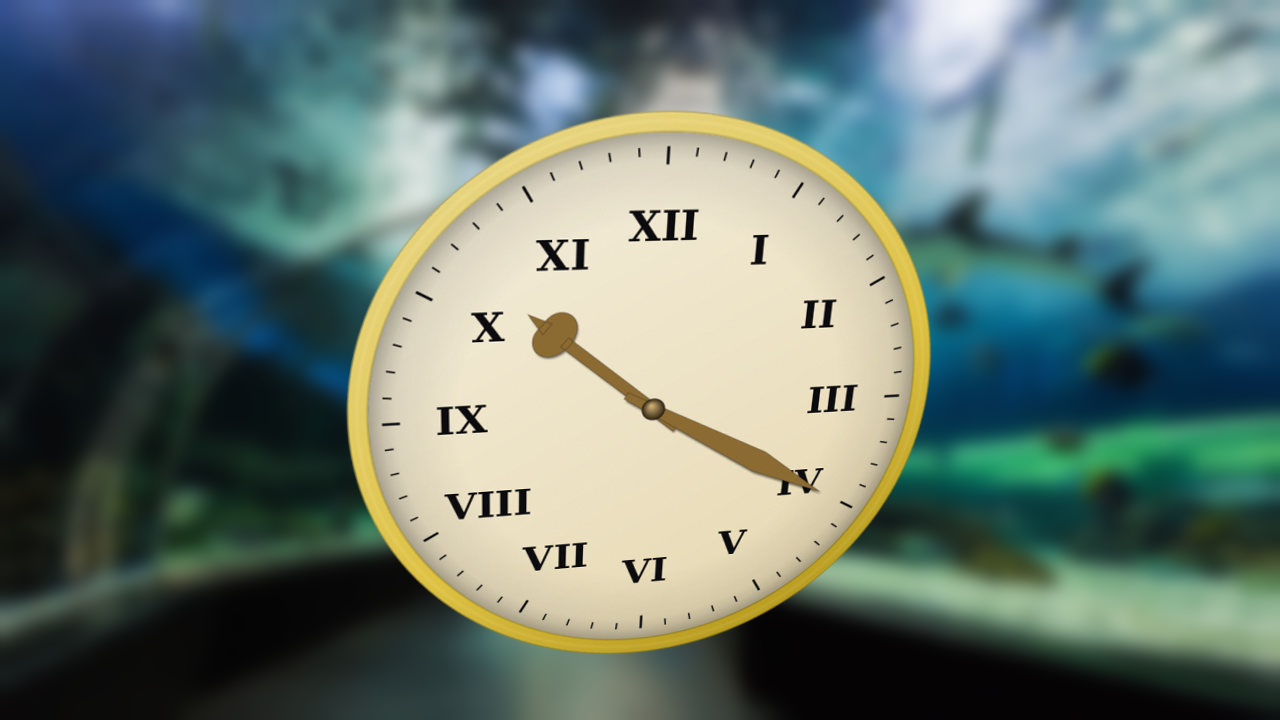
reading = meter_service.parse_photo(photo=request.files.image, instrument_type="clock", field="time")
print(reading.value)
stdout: 10:20
